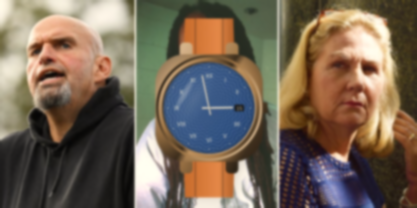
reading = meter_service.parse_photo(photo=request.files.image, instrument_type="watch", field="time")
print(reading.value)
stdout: 2:58
